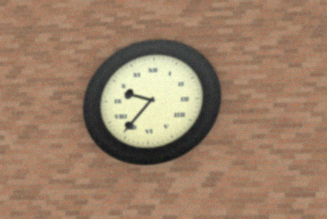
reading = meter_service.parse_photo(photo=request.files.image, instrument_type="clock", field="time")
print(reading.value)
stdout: 9:36
